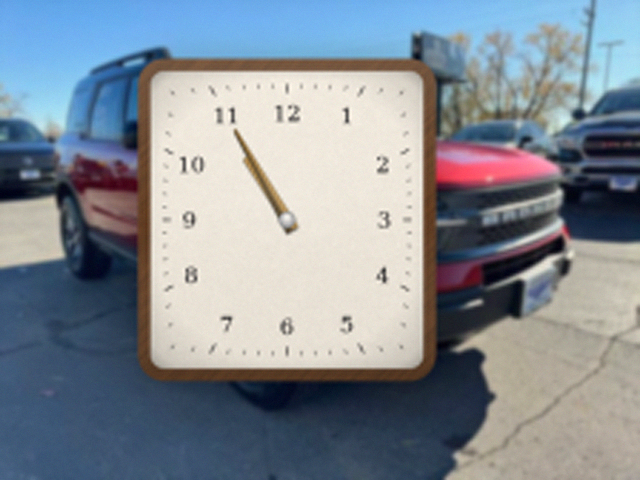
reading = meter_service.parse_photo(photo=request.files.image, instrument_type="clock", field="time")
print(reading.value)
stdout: 10:55
